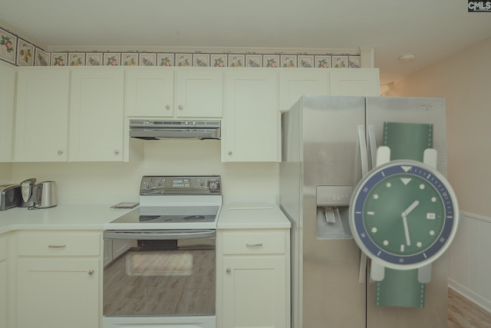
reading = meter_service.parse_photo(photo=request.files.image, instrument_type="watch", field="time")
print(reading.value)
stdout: 1:28
